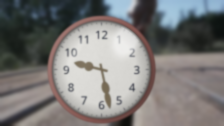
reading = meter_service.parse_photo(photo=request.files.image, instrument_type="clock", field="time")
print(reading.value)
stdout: 9:28
